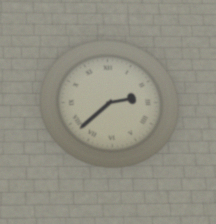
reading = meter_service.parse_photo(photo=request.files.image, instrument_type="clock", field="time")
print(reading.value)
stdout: 2:38
